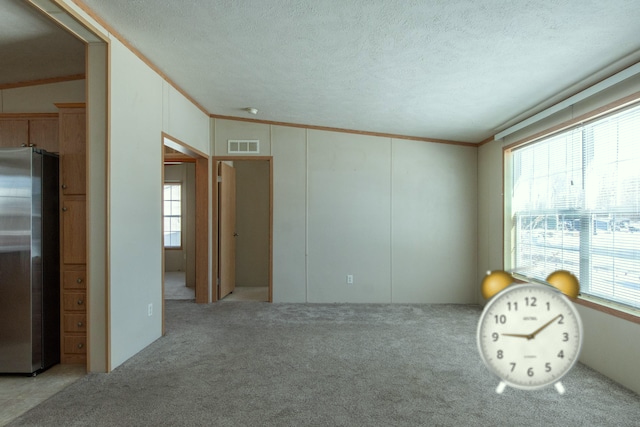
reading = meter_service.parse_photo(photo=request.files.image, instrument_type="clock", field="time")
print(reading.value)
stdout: 9:09
